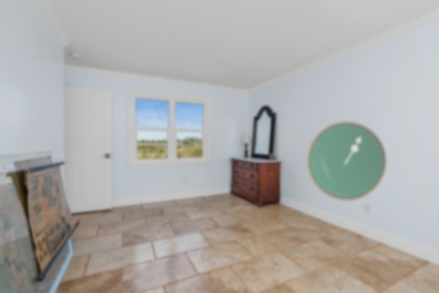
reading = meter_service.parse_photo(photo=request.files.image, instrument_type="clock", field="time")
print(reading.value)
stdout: 1:05
